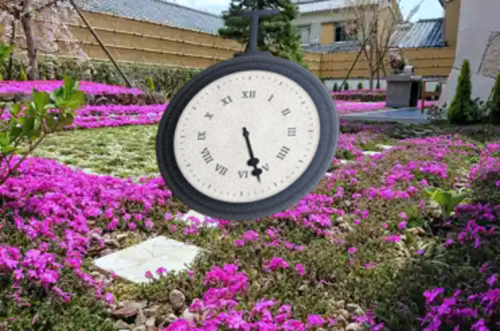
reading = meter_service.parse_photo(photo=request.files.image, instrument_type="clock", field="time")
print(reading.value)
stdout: 5:27
